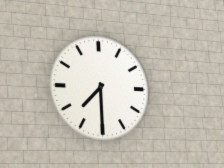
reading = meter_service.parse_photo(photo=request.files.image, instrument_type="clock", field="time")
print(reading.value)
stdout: 7:30
